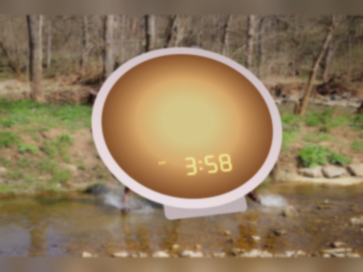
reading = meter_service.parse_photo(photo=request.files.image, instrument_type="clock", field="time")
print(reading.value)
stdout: 3:58
